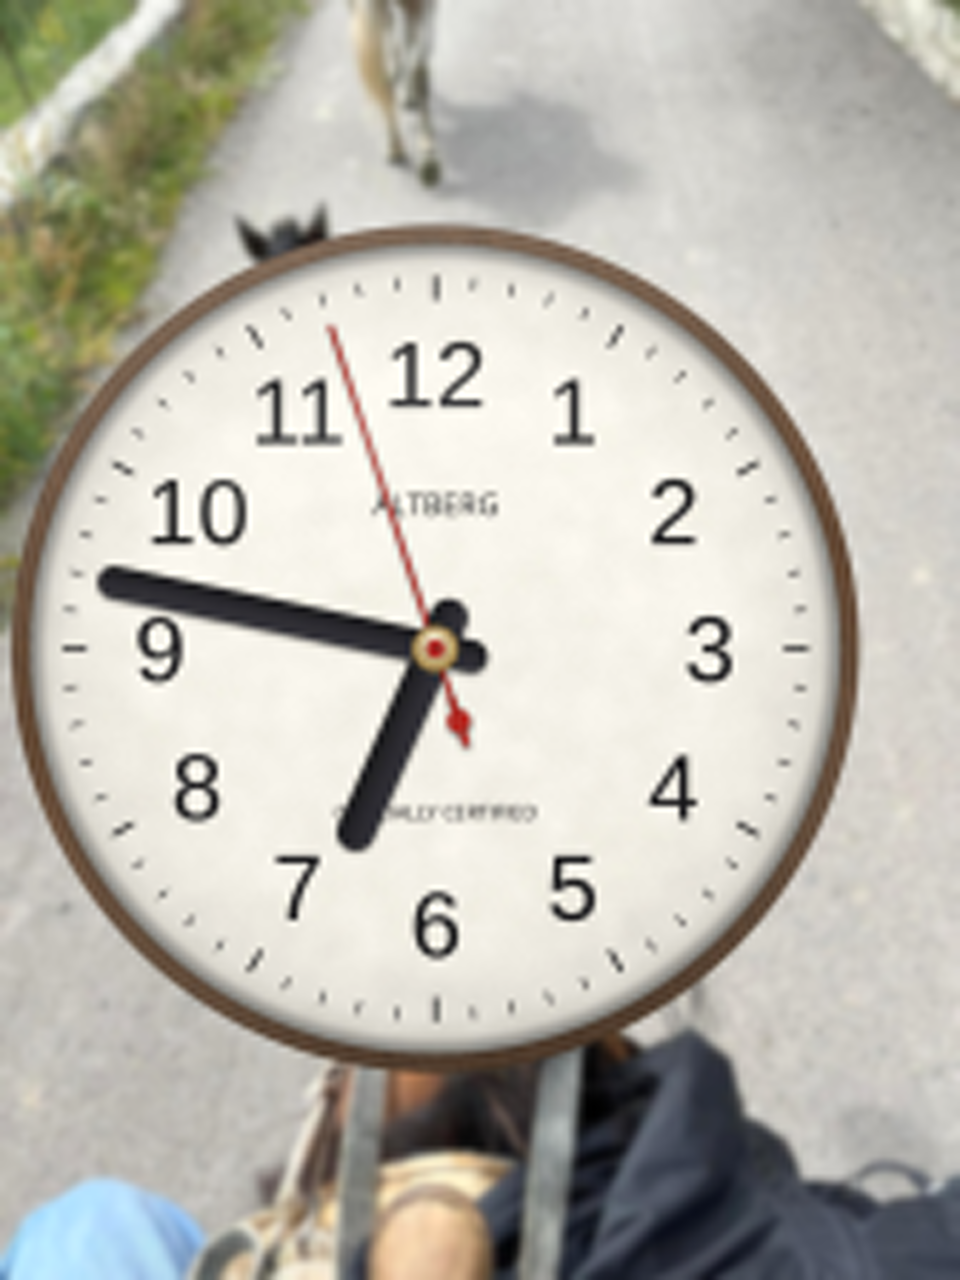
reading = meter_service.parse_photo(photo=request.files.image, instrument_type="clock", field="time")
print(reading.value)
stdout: 6:46:57
